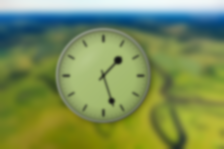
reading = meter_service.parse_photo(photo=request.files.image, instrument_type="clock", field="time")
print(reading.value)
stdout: 1:27
